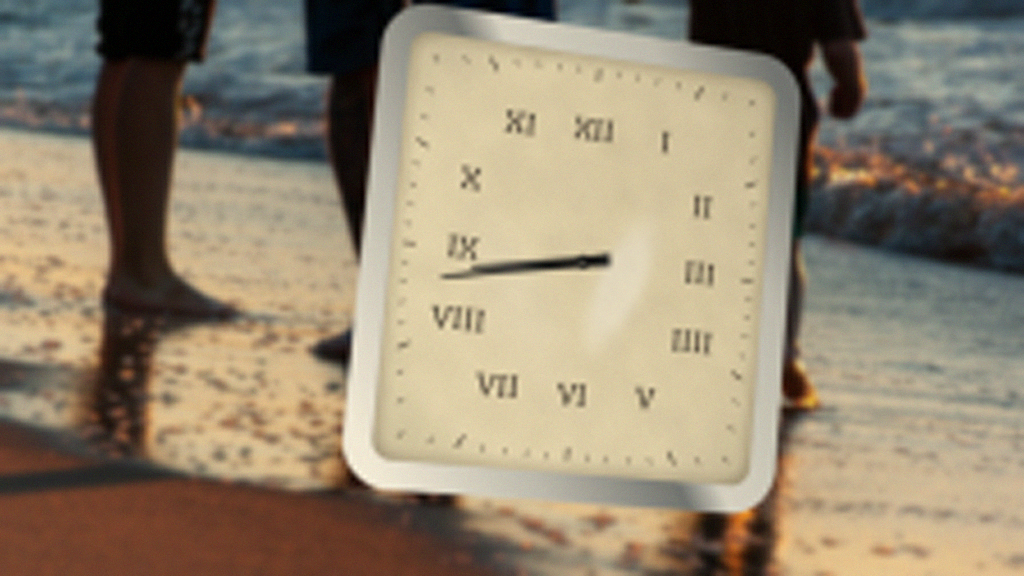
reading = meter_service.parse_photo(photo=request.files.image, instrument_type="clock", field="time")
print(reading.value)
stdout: 8:43
